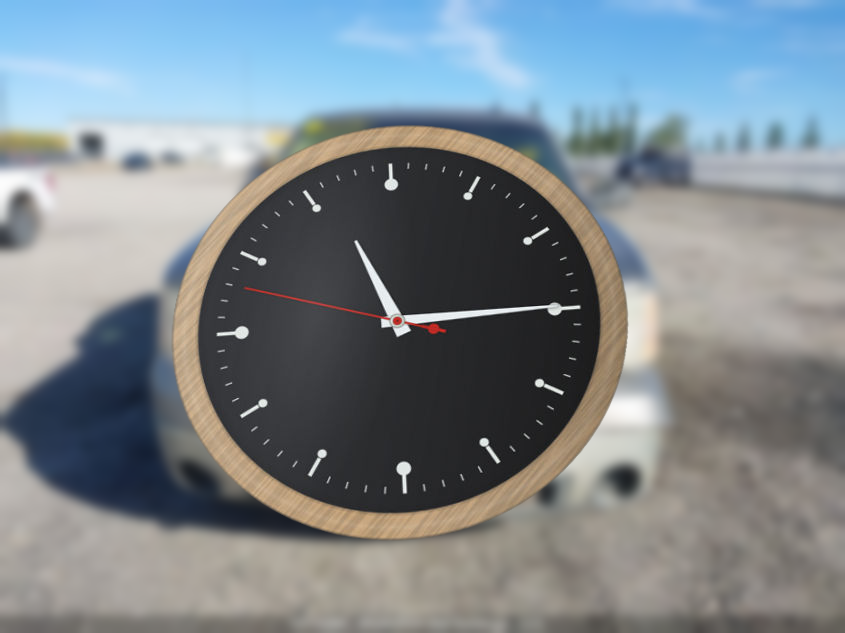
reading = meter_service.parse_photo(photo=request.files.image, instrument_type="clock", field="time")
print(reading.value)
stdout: 11:14:48
